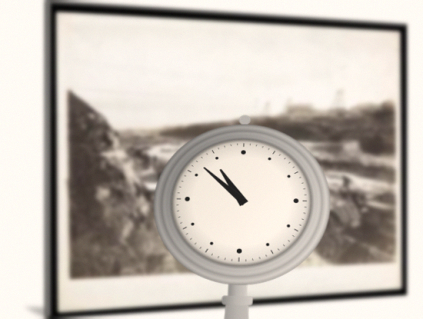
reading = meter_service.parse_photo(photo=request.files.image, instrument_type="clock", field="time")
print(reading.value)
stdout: 10:52
